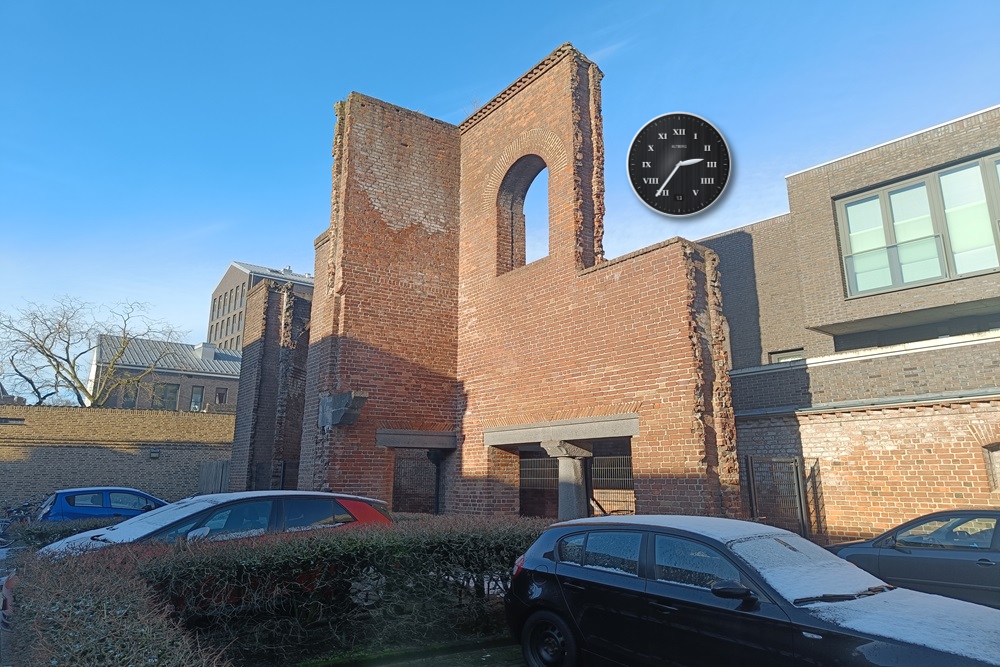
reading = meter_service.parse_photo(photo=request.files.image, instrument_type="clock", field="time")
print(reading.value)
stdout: 2:36
